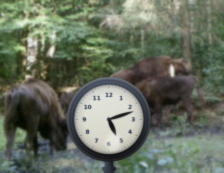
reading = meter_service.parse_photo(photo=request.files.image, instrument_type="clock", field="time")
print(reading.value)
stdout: 5:12
